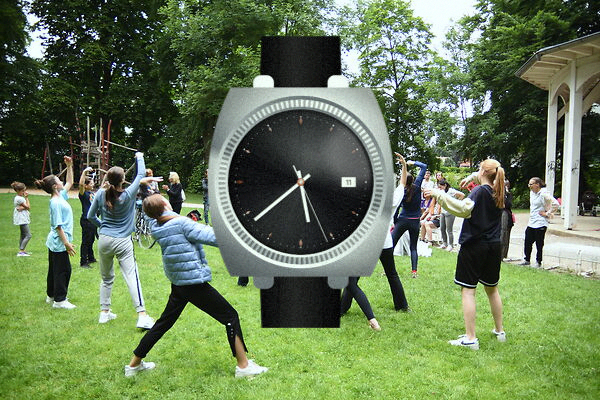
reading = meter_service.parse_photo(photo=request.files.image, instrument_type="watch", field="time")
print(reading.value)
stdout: 5:38:26
